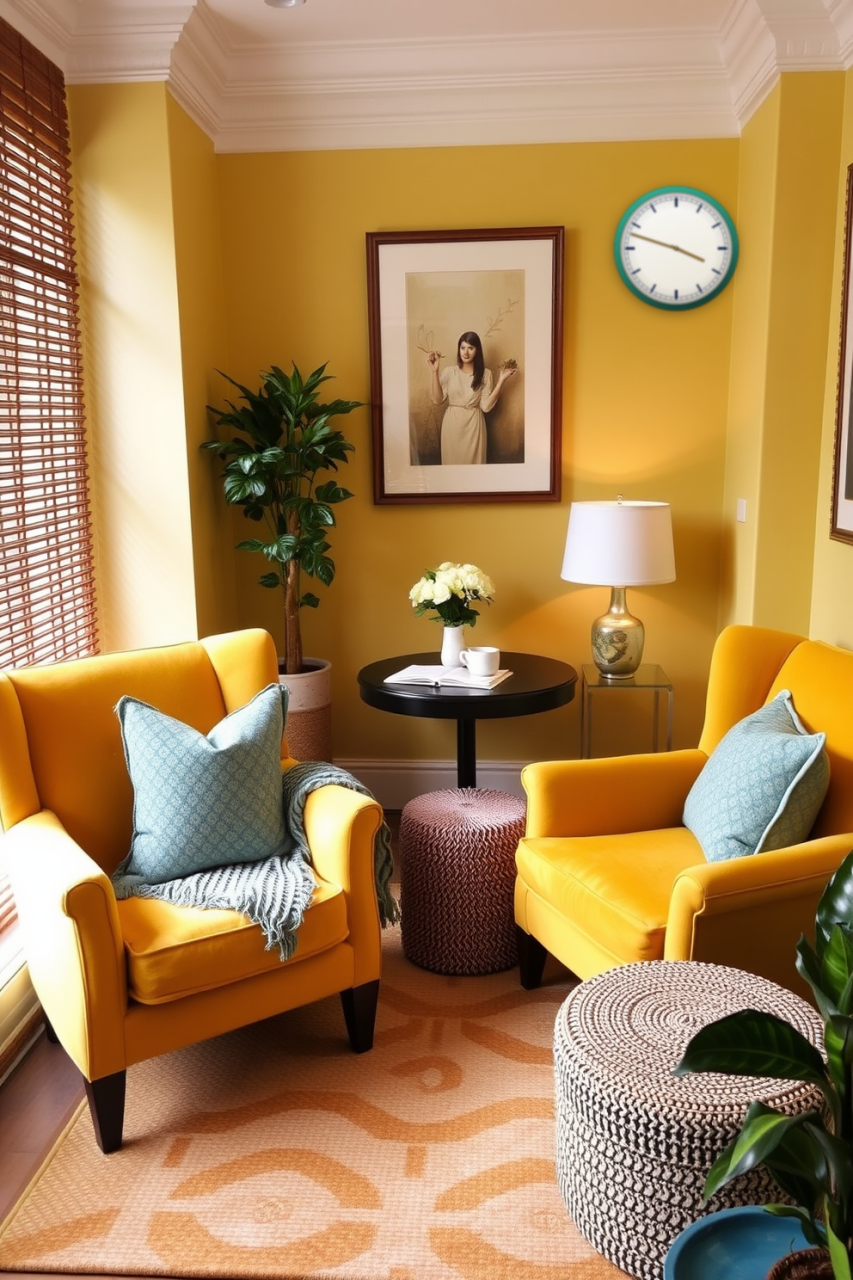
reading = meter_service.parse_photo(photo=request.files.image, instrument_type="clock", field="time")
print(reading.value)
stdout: 3:48
